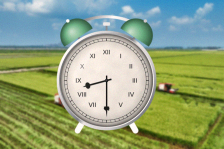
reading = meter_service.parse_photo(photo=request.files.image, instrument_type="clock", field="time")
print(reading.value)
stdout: 8:30
